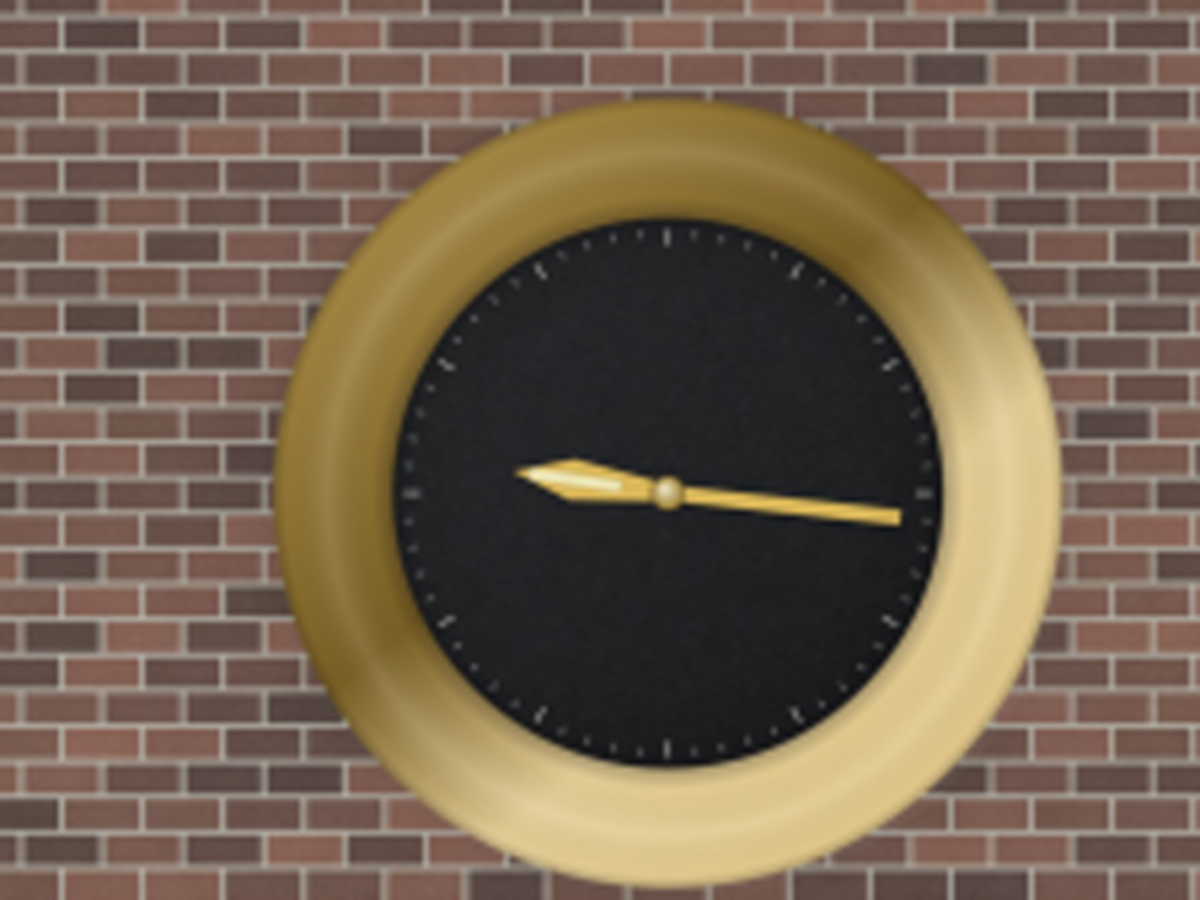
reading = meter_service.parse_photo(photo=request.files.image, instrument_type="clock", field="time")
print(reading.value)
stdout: 9:16
